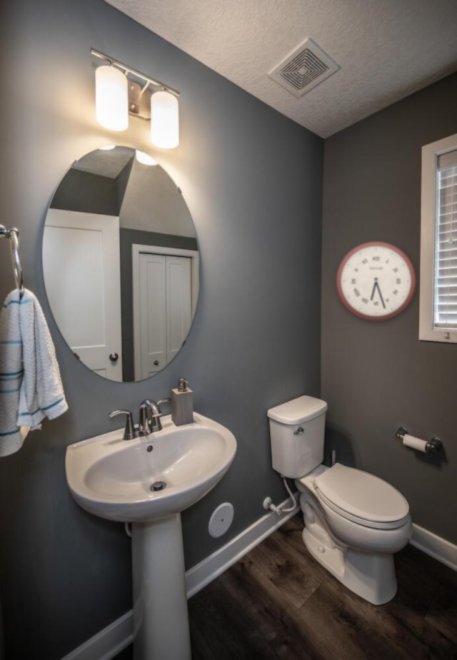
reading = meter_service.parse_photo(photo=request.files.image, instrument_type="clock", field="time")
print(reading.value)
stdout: 6:27
